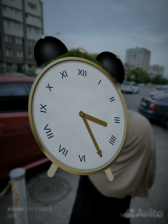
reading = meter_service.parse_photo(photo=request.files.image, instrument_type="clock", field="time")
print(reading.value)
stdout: 3:25
